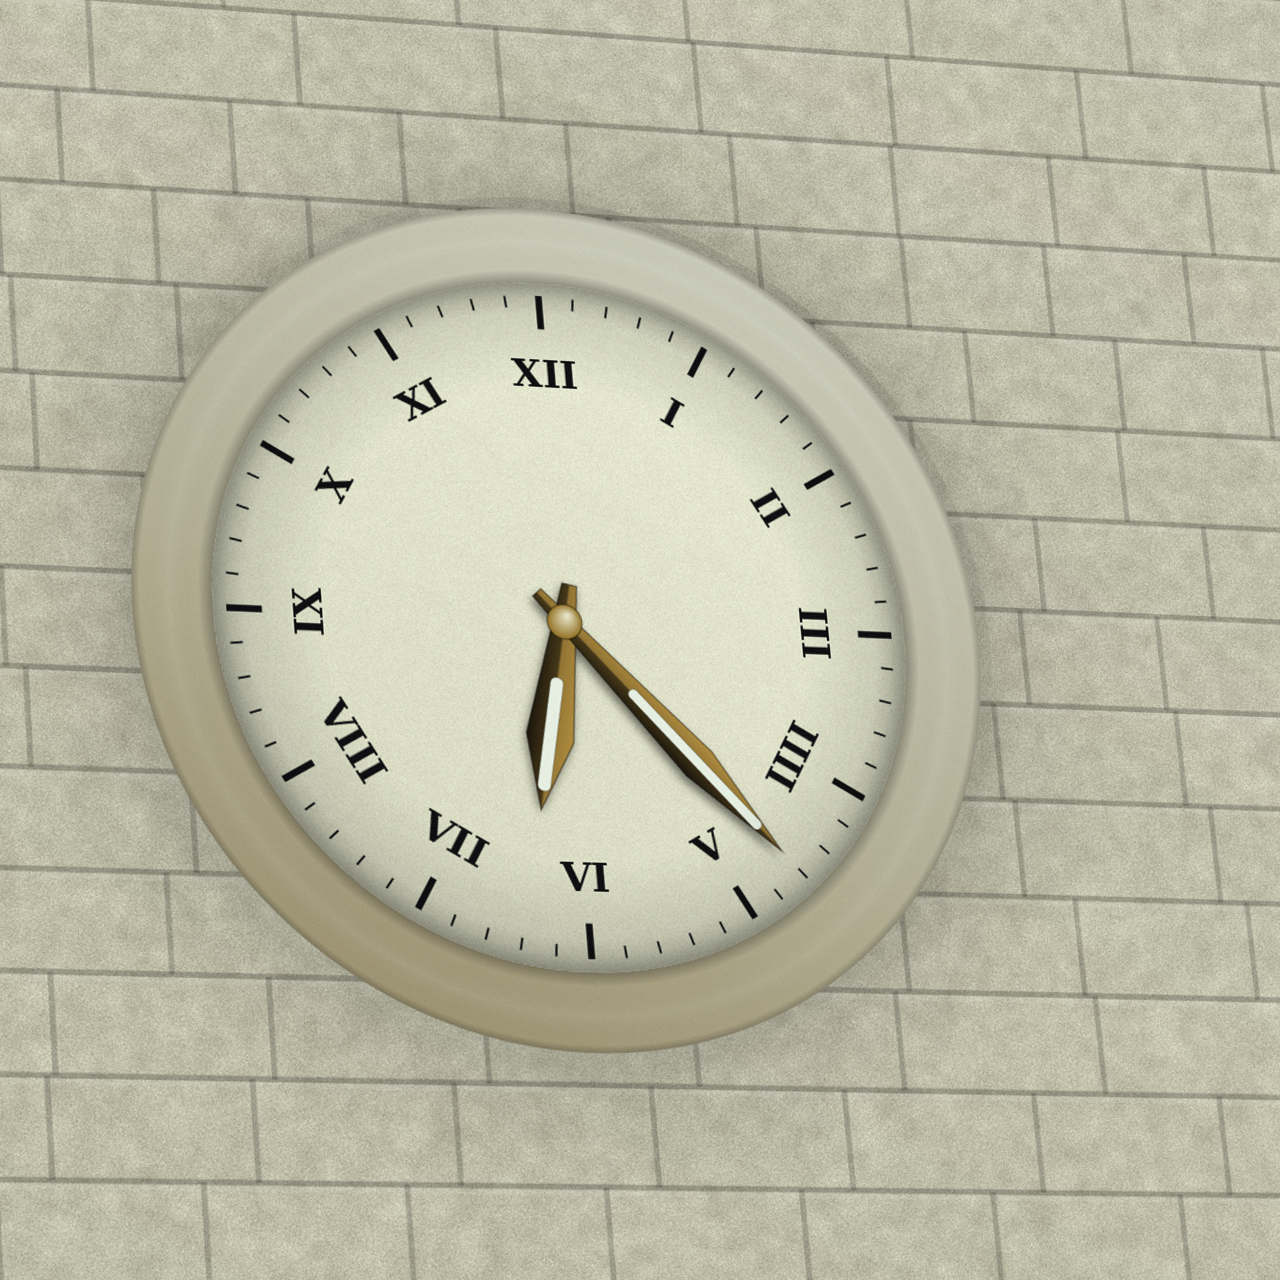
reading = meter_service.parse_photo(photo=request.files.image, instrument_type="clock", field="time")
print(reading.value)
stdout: 6:23
